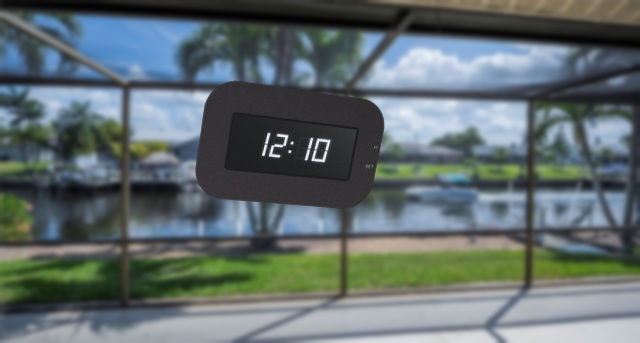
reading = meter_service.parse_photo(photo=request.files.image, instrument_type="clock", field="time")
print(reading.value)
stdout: 12:10
